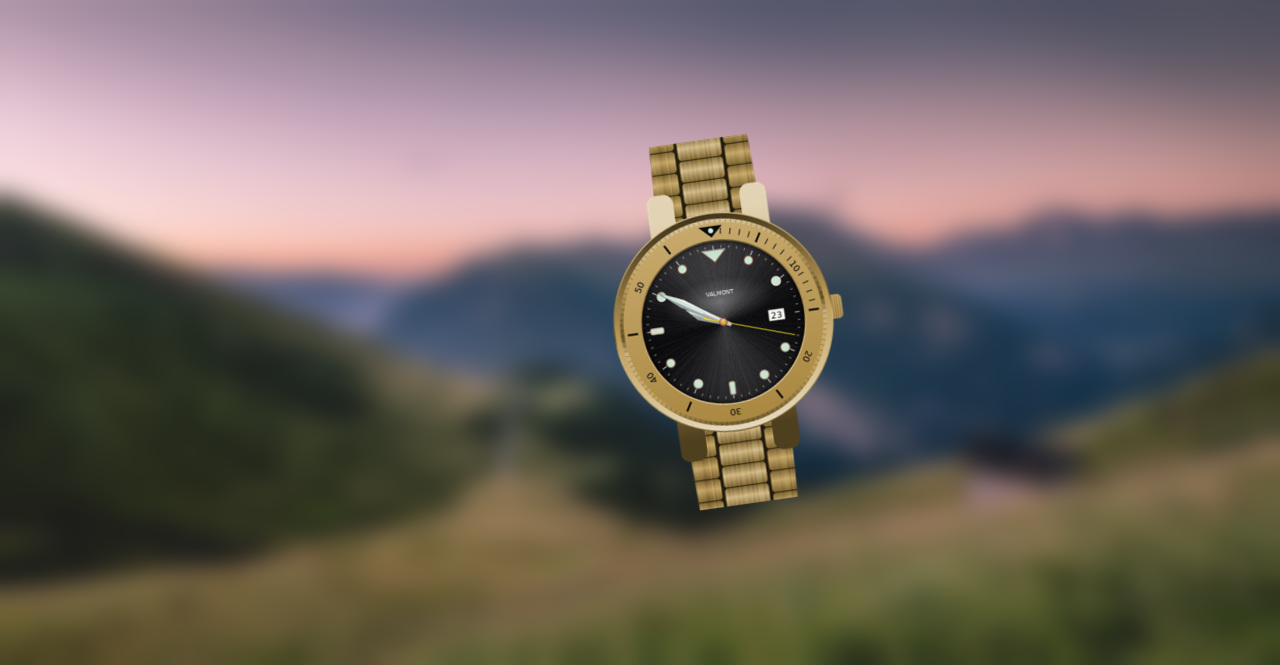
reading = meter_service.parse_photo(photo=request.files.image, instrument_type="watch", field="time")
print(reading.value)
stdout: 9:50:18
